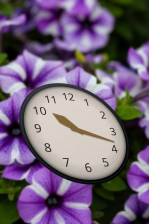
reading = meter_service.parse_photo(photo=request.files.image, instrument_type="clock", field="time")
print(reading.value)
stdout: 10:18
